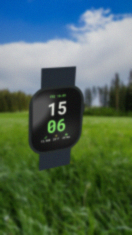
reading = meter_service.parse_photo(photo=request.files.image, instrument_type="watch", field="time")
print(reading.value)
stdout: 15:06
